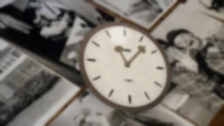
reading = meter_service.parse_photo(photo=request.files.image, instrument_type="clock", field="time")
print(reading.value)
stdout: 11:07
